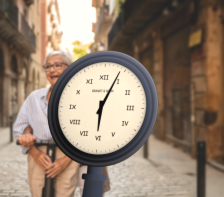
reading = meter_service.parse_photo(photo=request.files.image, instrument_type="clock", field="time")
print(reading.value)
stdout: 6:04
